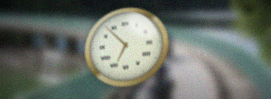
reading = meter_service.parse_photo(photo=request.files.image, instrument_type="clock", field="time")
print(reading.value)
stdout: 6:53
